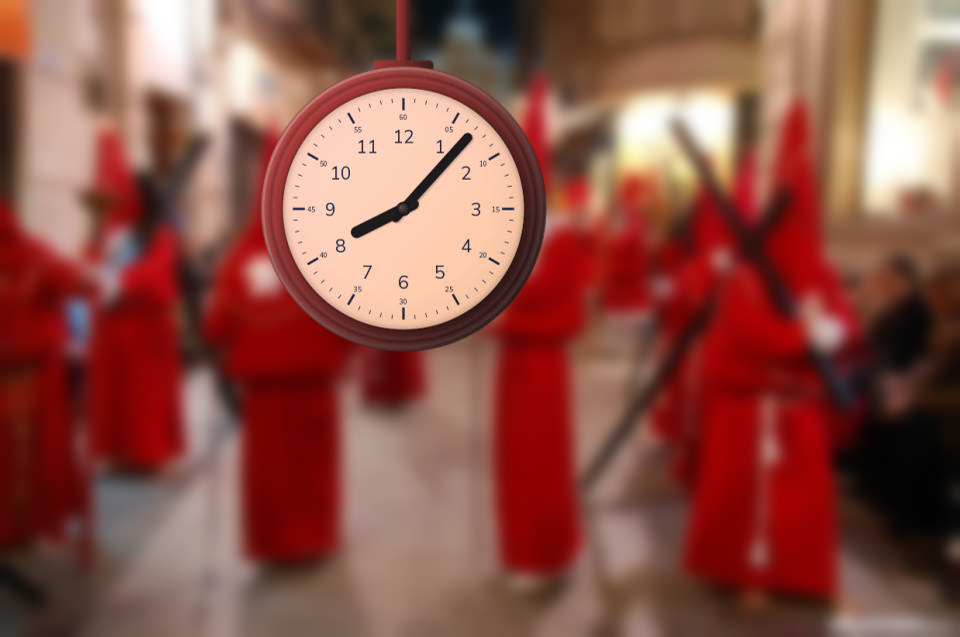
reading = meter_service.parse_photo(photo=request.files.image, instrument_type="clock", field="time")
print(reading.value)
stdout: 8:07
